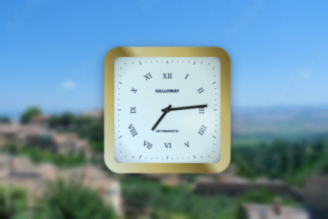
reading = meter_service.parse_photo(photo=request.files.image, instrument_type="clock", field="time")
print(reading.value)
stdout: 7:14
